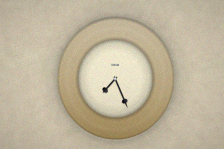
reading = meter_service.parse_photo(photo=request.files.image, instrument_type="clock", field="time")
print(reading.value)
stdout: 7:26
